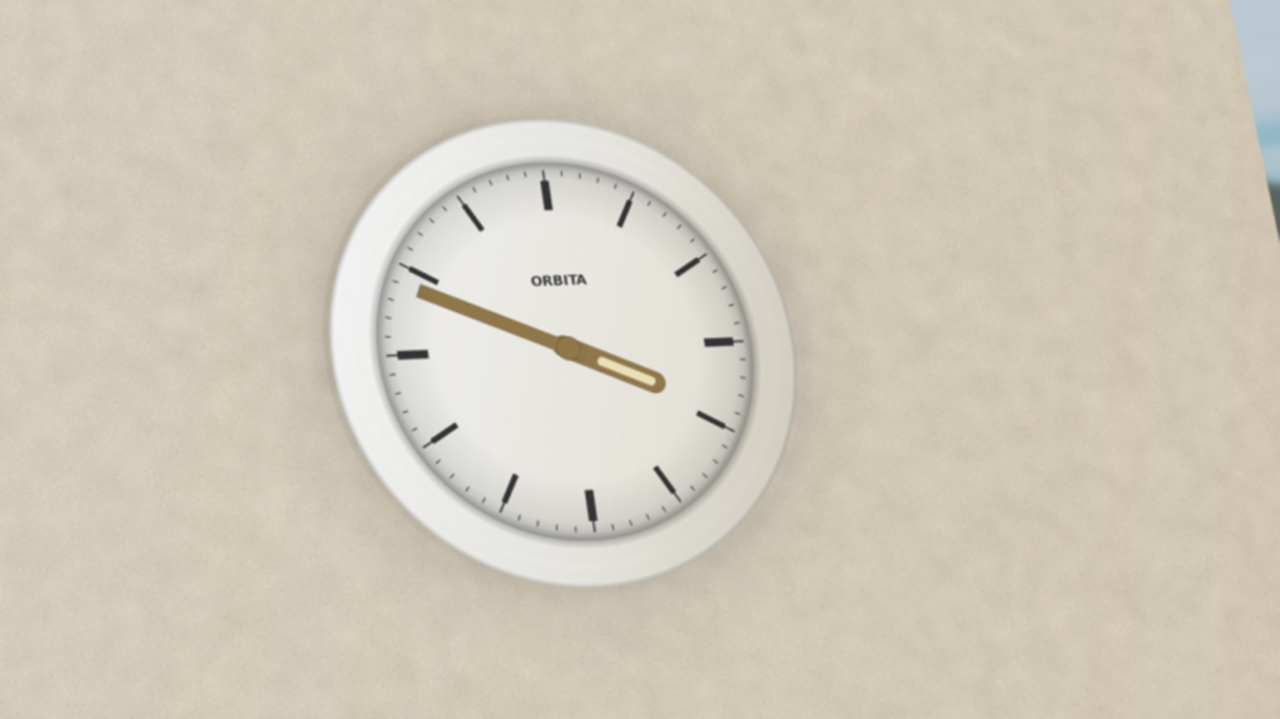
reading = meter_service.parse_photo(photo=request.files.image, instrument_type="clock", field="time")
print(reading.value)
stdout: 3:49
